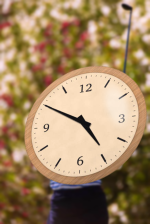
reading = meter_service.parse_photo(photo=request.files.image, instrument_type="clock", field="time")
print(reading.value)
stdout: 4:50
